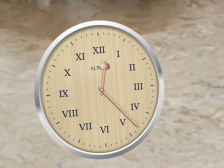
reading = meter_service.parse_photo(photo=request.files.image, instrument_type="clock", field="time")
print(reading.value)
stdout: 12:23
